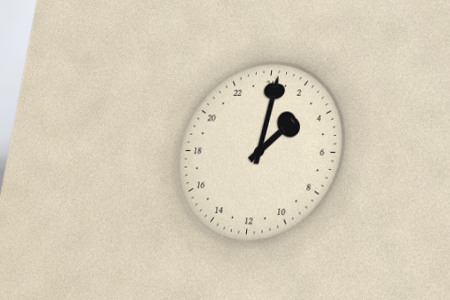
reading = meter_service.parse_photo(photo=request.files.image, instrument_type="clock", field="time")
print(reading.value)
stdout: 3:01
